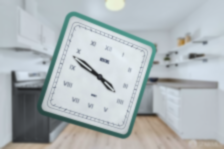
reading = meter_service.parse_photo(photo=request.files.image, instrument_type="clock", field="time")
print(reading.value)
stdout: 3:48
